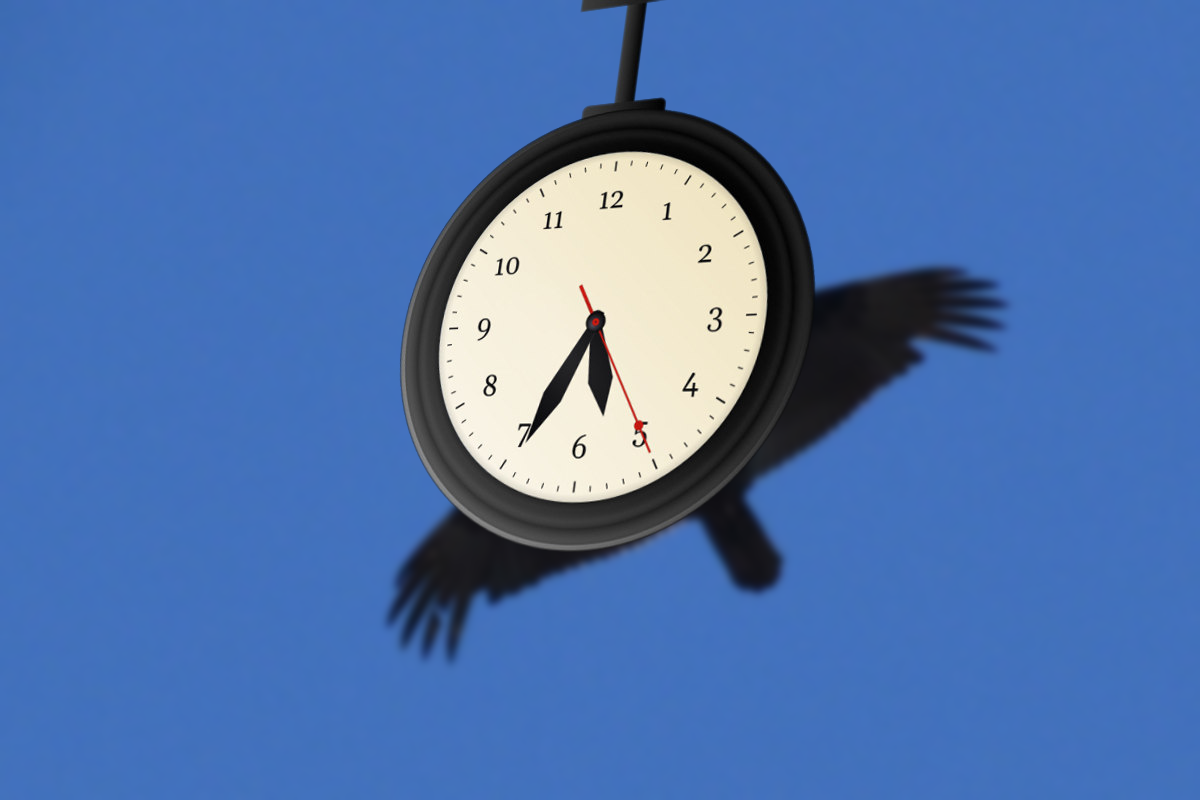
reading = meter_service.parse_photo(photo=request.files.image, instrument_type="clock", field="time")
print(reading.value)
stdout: 5:34:25
